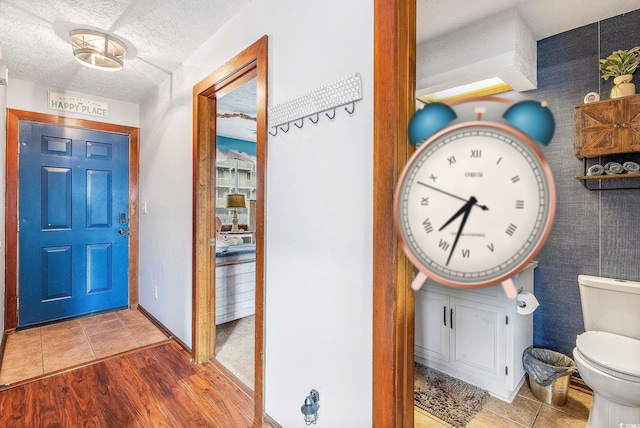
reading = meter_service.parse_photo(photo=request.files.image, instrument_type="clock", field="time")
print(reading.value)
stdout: 7:32:48
